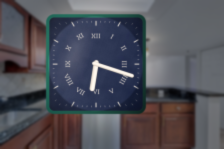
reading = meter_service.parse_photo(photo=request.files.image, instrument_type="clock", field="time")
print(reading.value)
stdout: 6:18
